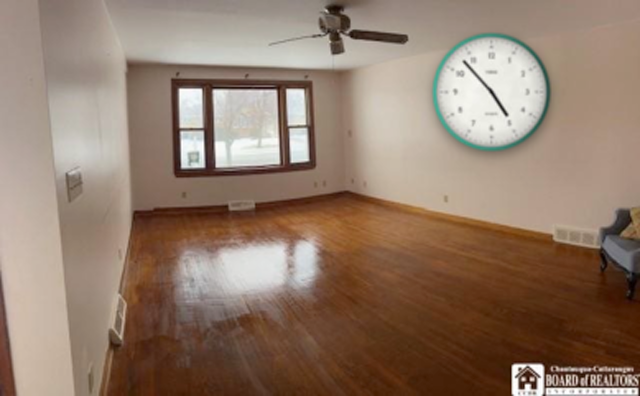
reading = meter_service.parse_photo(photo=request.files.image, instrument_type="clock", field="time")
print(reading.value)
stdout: 4:53
